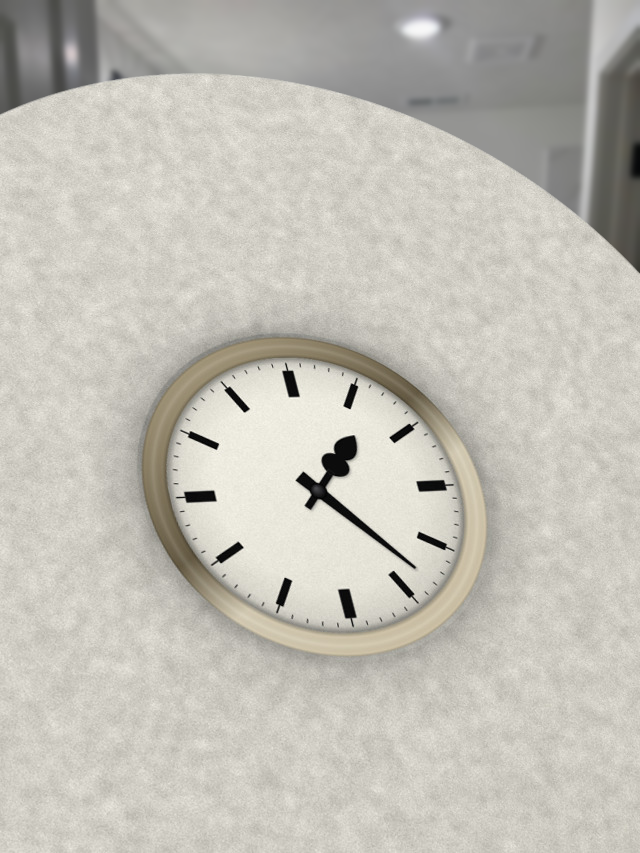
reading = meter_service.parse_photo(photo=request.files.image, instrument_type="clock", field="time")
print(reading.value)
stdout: 1:23
